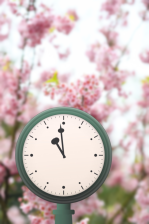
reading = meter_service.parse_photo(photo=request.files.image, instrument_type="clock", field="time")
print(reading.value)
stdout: 10:59
